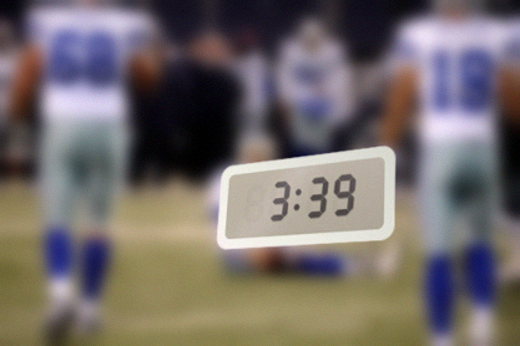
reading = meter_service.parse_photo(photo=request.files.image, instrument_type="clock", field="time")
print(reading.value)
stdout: 3:39
